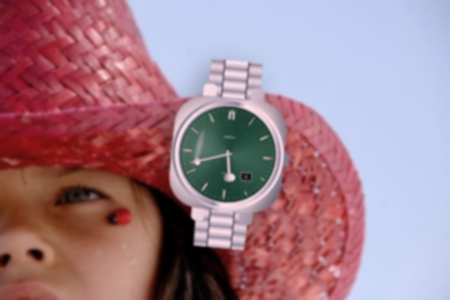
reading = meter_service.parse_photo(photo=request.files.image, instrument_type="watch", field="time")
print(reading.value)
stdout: 5:42
